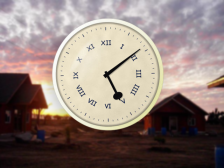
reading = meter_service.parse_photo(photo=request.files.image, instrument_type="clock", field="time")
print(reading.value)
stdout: 5:09
